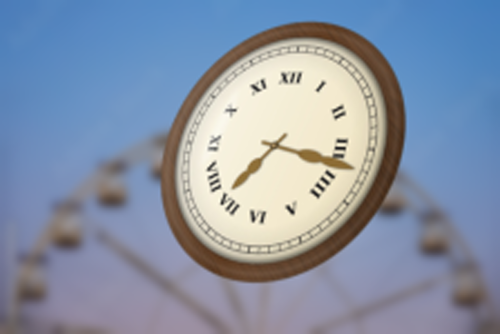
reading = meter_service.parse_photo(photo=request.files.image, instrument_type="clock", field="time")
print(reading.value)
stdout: 7:17
